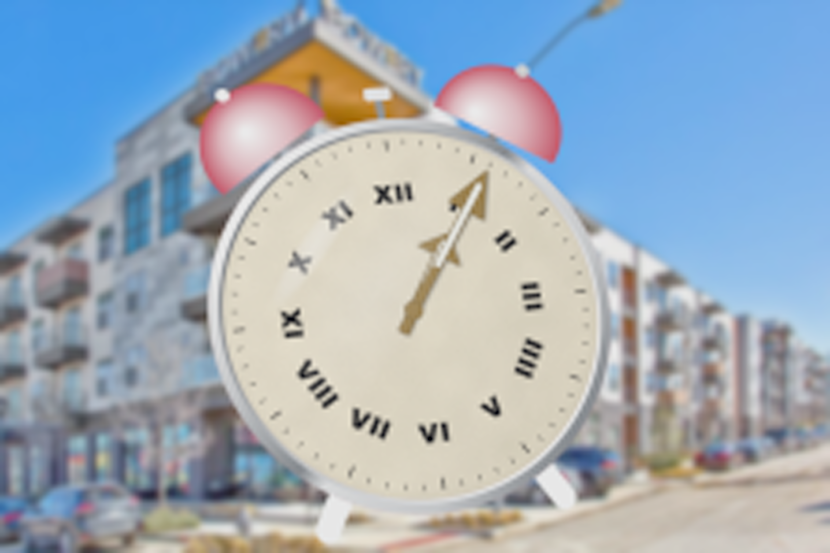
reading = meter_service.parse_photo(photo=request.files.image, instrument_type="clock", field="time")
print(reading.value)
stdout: 1:06
